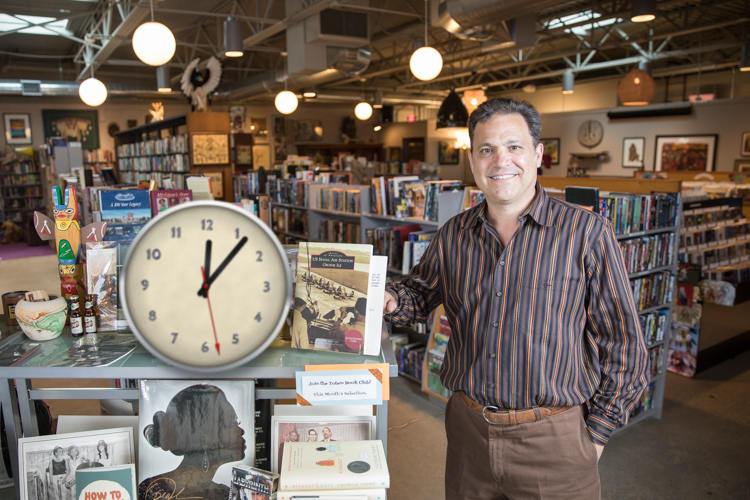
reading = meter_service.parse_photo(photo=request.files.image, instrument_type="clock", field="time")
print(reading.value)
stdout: 12:06:28
